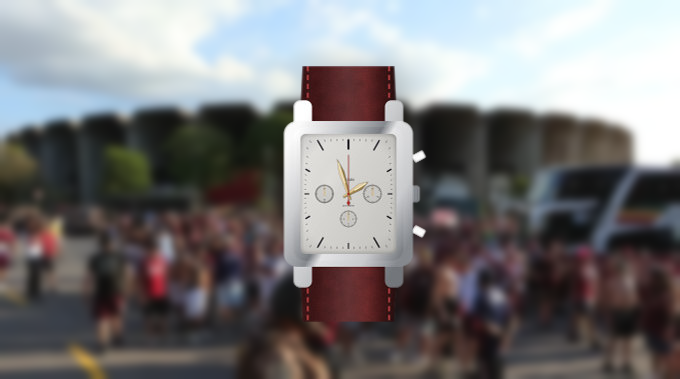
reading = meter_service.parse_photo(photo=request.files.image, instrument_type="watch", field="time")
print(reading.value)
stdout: 1:57
